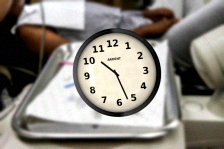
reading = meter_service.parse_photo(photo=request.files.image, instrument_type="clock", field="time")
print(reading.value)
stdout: 10:27
